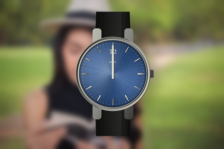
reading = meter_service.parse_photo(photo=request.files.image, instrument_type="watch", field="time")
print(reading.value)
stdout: 12:00
